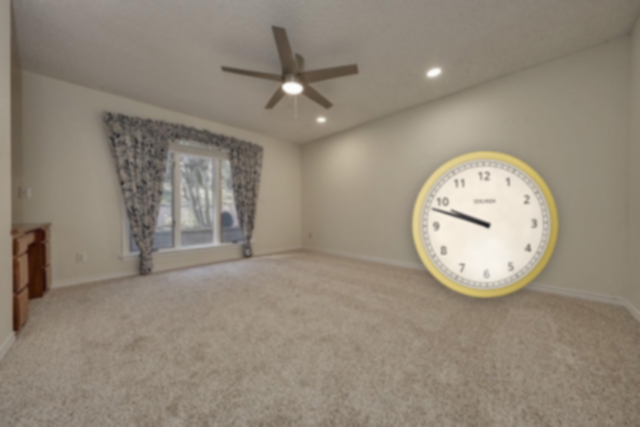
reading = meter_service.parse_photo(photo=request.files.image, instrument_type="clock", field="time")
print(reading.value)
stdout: 9:48
